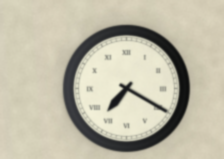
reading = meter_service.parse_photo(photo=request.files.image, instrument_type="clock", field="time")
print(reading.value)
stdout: 7:20
